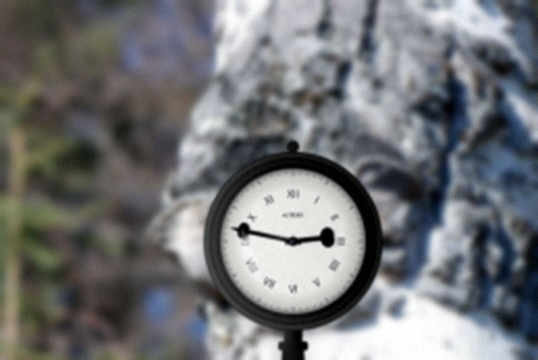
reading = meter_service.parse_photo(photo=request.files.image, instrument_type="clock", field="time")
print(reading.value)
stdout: 2:47
